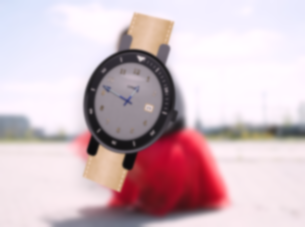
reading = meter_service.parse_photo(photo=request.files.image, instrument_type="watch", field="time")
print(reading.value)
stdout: 12:47
